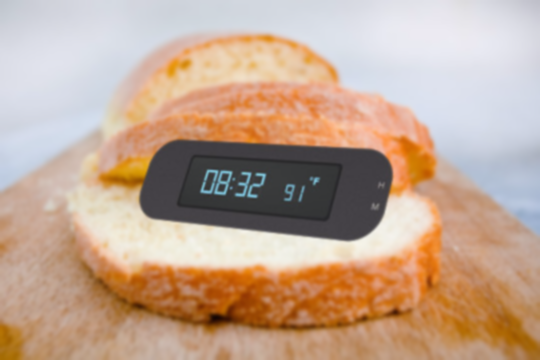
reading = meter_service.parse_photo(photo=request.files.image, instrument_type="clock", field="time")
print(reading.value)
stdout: 8:32
